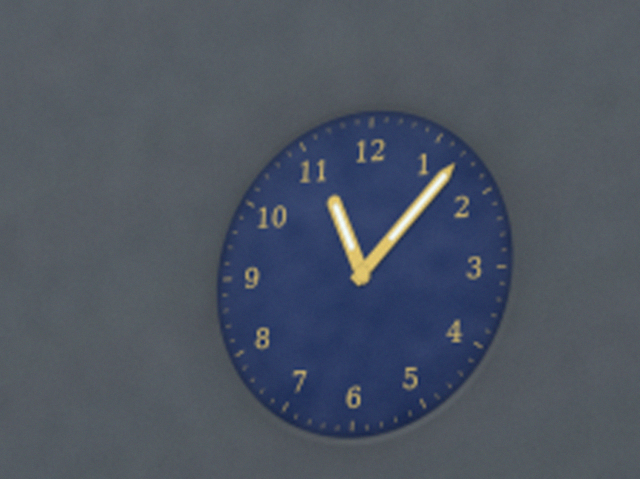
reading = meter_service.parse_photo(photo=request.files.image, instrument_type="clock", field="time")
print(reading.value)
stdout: 11:07
